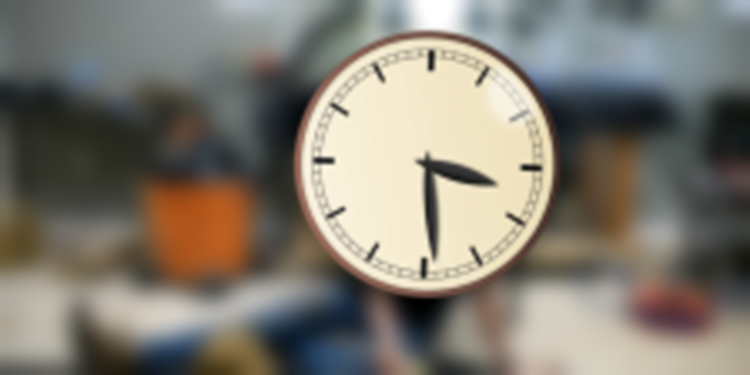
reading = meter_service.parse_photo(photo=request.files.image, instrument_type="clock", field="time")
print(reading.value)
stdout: 3:29
